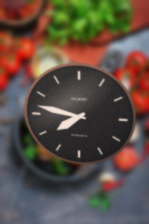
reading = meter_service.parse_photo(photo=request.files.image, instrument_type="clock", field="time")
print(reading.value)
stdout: 7:47
